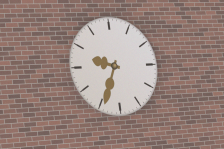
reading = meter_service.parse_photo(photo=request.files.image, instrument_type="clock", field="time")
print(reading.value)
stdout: 9:34
